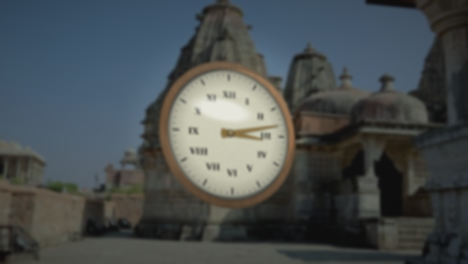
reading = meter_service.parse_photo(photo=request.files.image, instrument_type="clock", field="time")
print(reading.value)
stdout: 3:13
